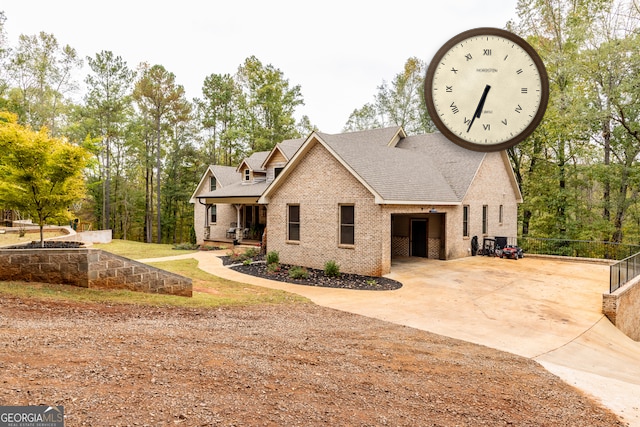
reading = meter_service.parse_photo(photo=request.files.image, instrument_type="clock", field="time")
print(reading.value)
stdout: 6:34
